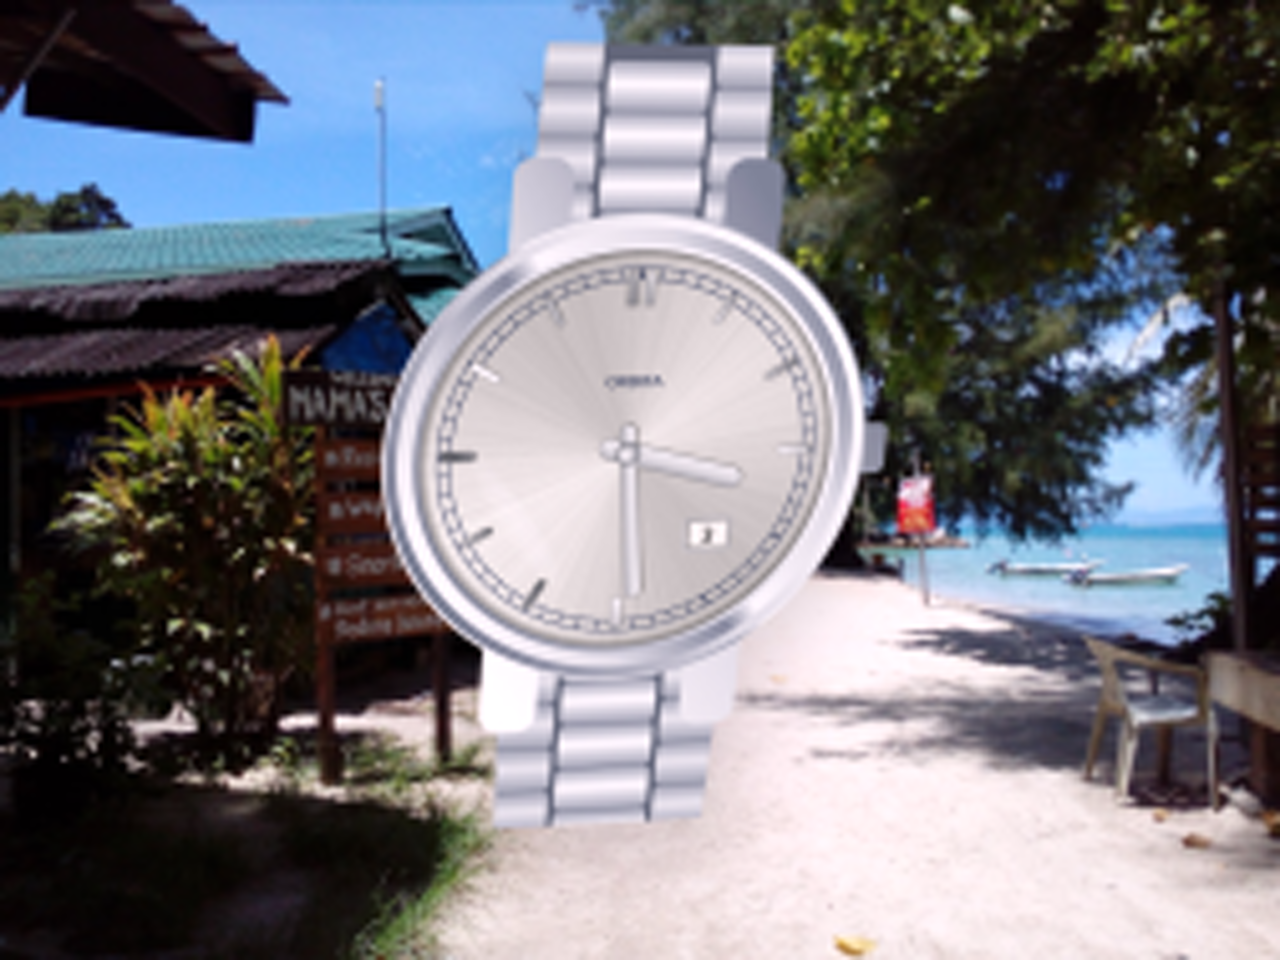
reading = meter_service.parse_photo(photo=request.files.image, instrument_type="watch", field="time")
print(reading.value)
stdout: 3:29
